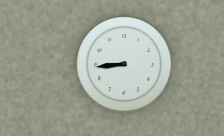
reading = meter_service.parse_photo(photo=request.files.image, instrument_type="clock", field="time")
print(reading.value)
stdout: 8:44
